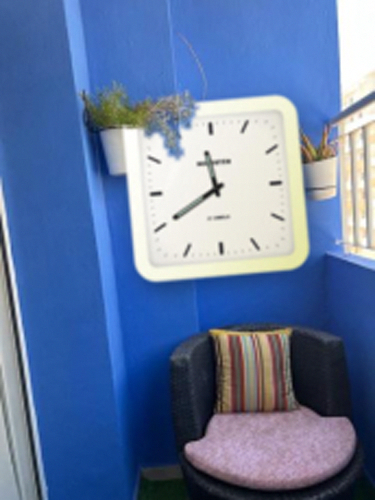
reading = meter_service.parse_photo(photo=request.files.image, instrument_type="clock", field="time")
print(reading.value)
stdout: 11:40
